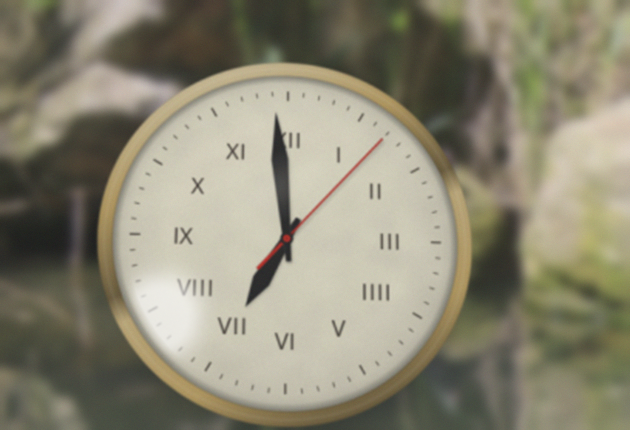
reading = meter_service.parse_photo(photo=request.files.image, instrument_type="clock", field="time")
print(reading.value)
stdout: 6:59:07
